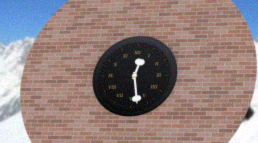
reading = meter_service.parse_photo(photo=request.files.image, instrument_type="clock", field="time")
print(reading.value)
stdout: 12:28
